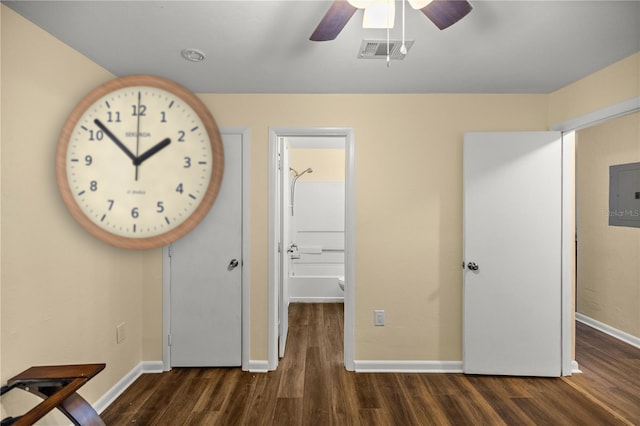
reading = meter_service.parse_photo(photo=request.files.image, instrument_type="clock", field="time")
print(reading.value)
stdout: 1:52:00
